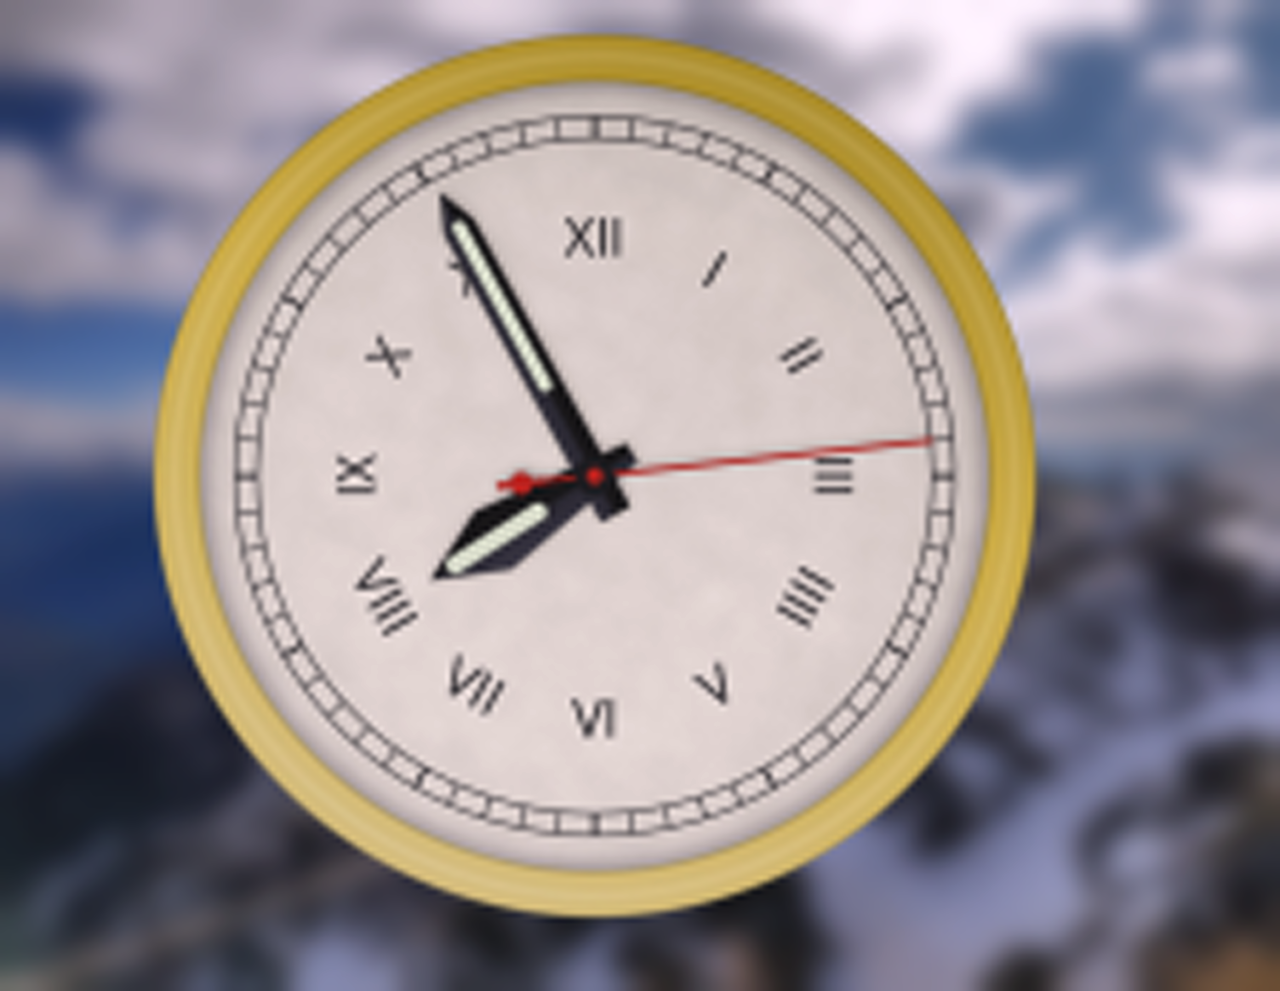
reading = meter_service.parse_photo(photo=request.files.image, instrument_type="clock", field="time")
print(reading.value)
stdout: 7:55:14
